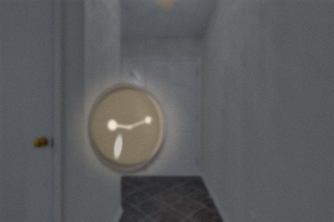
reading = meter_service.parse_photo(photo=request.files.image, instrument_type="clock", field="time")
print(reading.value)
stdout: 9:12
